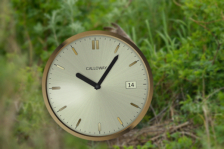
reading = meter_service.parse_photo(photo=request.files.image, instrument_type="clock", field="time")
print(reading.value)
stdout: 10:06
